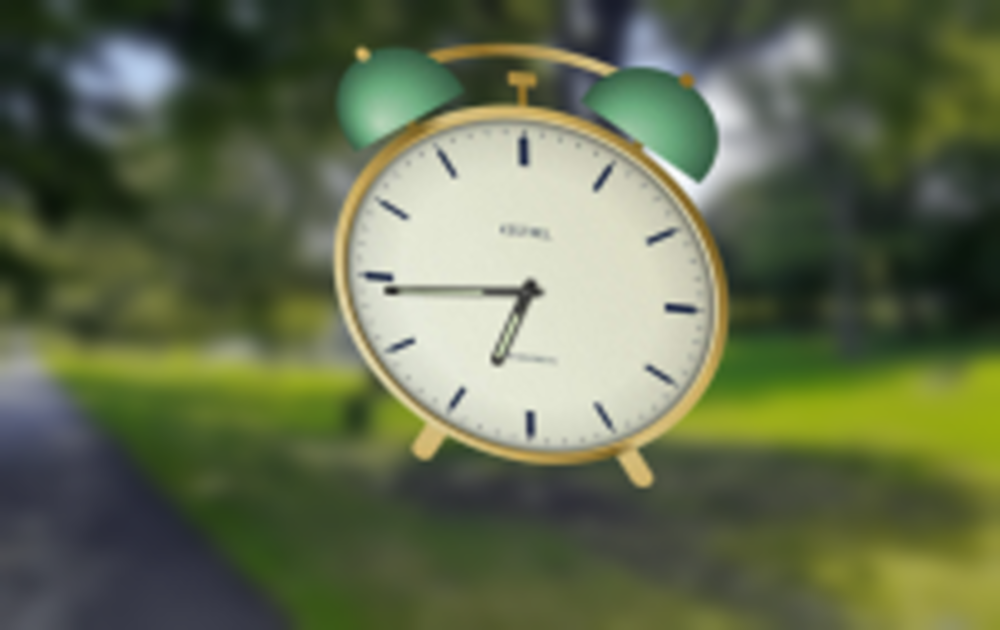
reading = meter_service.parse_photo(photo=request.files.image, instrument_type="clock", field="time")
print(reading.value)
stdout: 6:44
